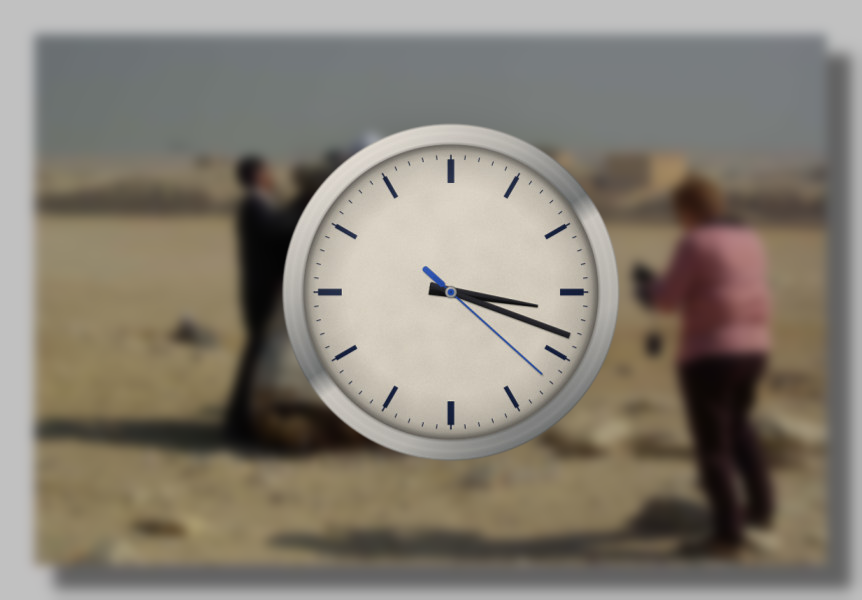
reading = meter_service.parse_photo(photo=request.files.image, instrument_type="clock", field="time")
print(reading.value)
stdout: 3:18:22
